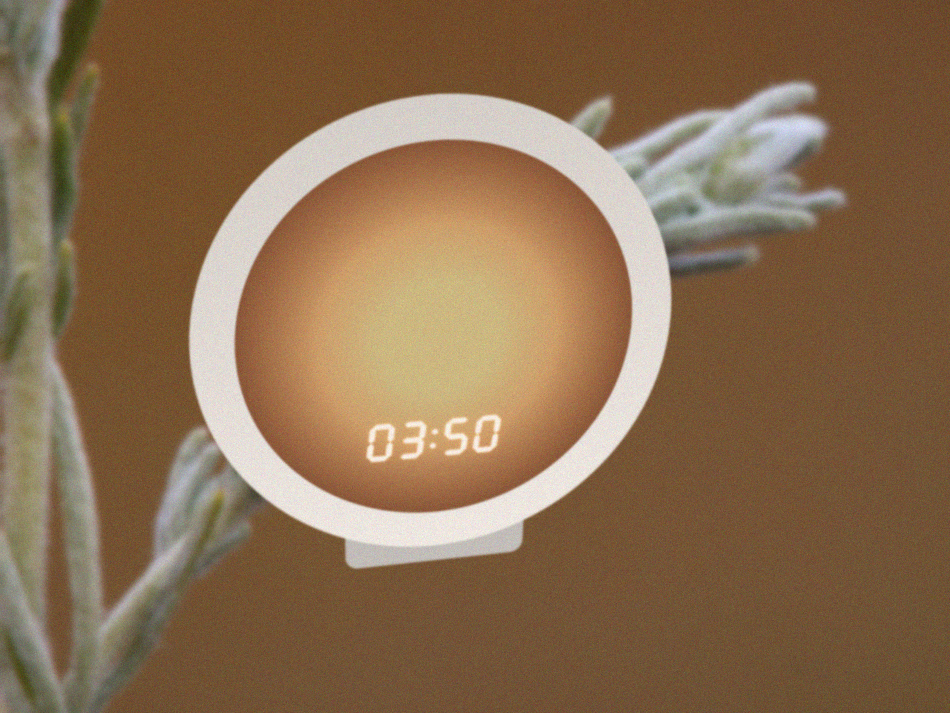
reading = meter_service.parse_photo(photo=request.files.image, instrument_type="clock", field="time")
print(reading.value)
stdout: 3:50
